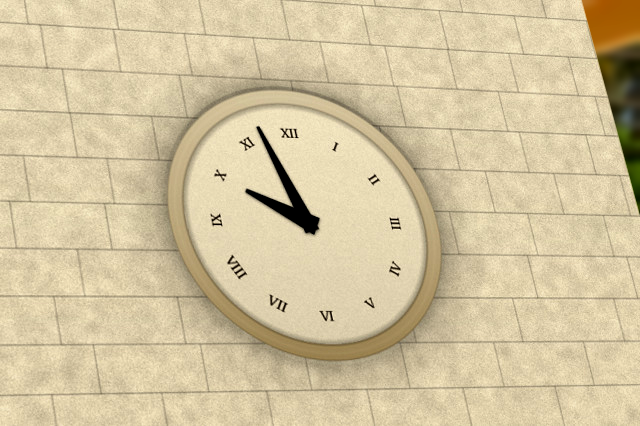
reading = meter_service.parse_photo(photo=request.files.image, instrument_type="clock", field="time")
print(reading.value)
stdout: 9:57
